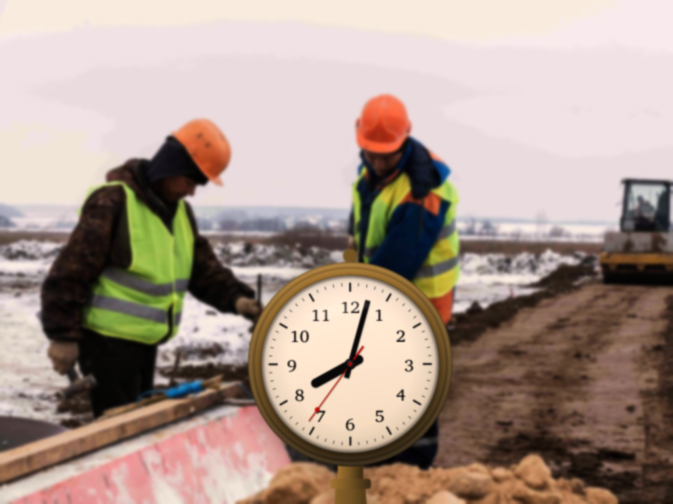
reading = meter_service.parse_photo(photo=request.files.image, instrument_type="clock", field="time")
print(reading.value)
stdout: 8:02:36
